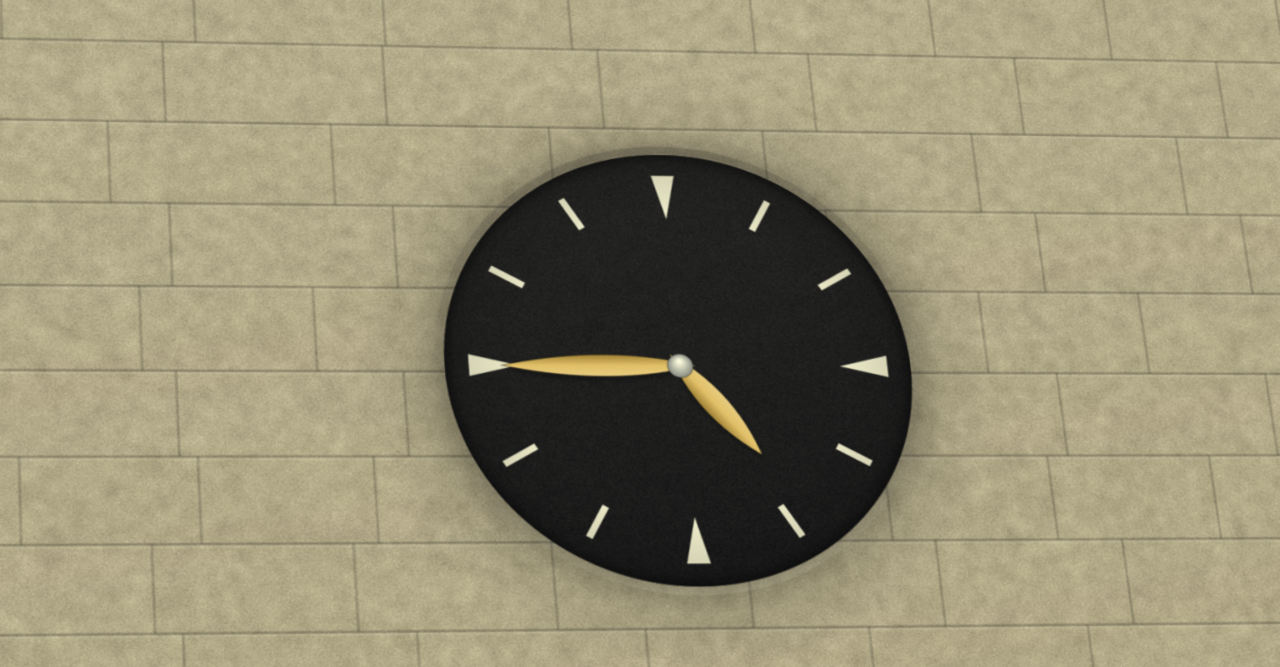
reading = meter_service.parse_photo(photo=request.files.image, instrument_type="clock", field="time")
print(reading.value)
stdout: 4:45
